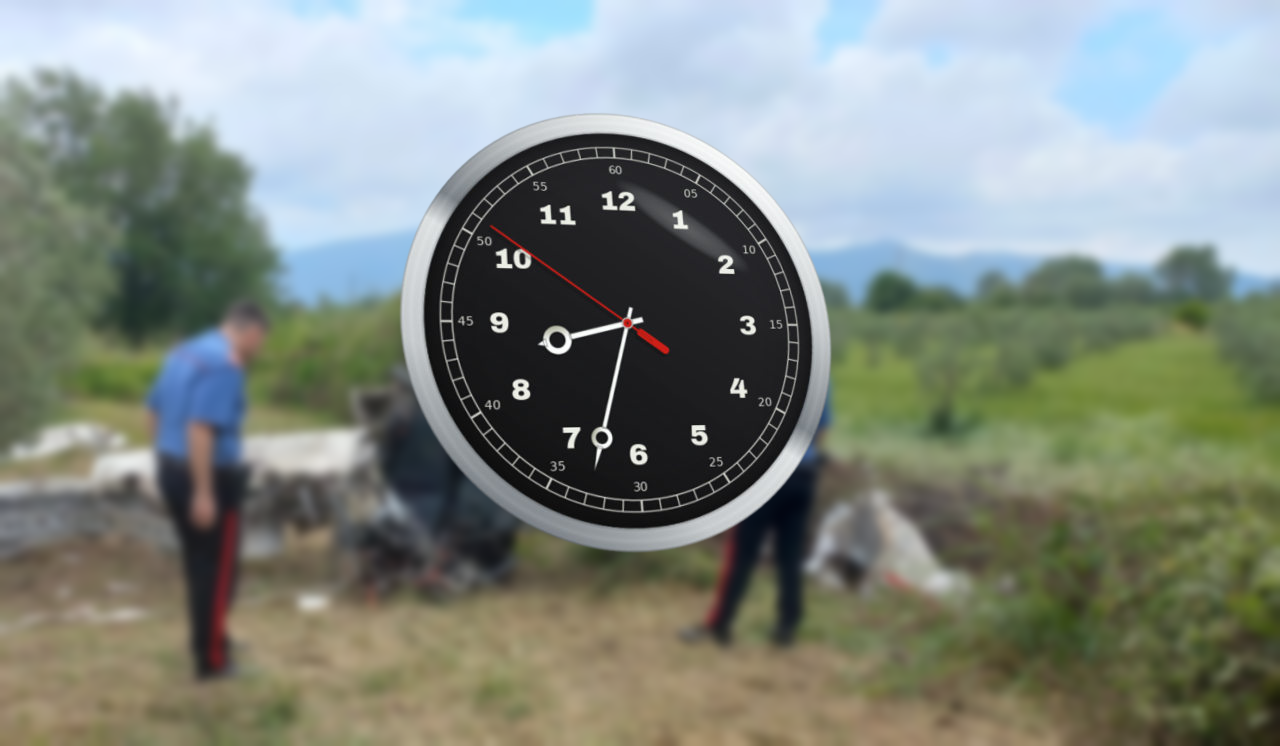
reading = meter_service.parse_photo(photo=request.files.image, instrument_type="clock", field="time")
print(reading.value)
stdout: 8:32:51
